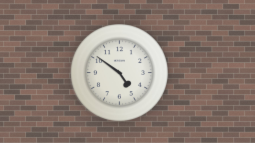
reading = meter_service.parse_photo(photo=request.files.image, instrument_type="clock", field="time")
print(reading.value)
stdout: 4:51
